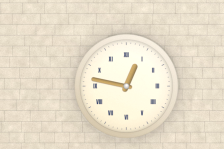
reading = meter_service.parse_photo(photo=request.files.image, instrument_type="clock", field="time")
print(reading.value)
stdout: 12:47
